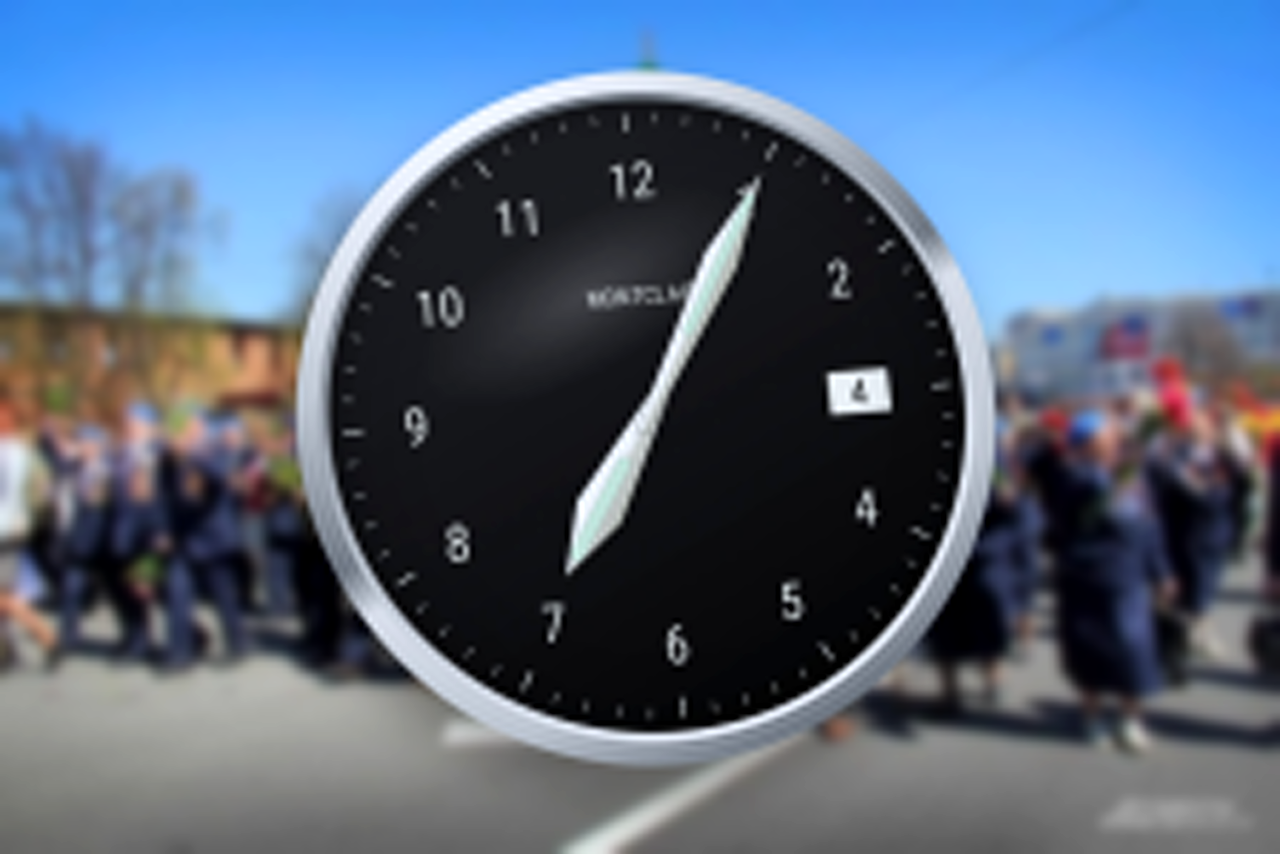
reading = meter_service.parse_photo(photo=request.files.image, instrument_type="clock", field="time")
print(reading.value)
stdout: 7:05
